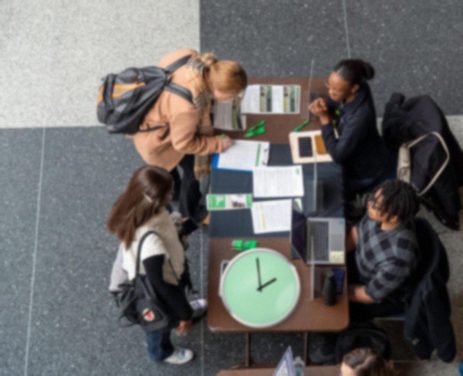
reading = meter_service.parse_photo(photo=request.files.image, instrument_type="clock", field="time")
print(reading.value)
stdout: 1:59
